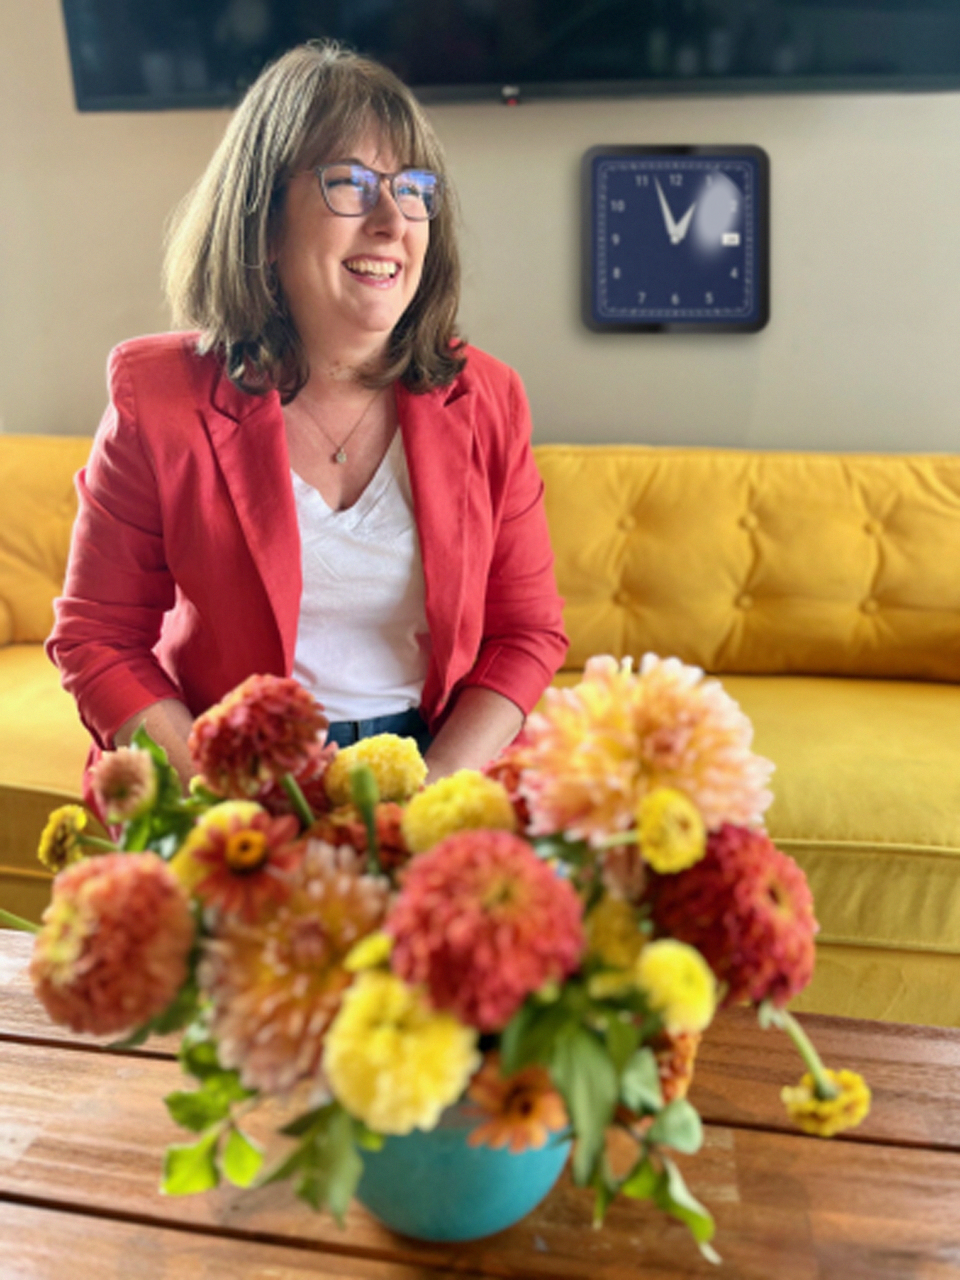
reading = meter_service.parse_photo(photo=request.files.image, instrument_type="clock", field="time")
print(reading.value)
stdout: 12:57
